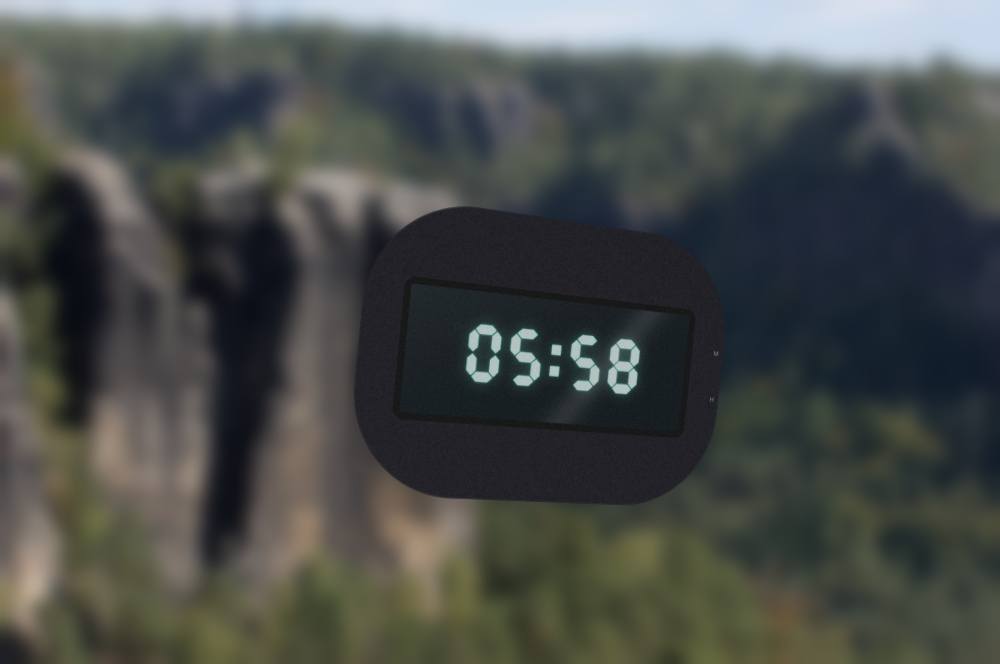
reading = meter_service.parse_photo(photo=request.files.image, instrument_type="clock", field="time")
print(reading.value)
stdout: 5:58
